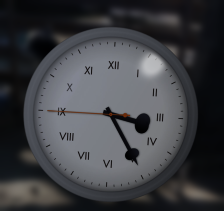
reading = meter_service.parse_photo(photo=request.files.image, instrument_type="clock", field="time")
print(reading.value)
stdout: 3:24:45
